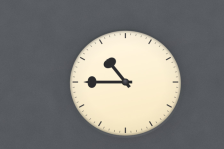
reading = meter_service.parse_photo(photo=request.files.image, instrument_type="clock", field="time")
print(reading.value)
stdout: 10:45
